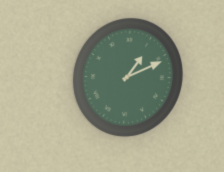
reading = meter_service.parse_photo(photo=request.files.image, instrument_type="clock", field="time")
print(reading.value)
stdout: 1:11
